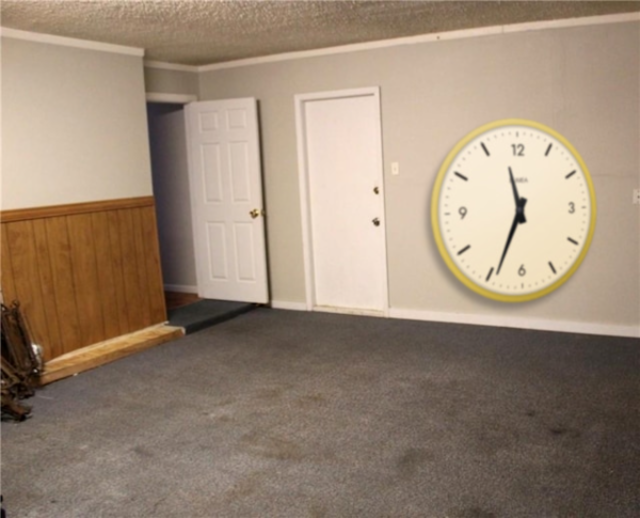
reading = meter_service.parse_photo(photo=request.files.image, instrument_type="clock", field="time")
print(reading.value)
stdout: 11:34
